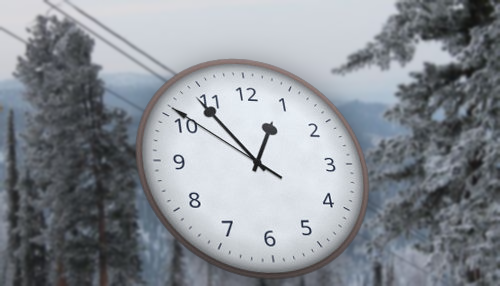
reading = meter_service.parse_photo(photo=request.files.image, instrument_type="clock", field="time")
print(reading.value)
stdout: 12:53:51
